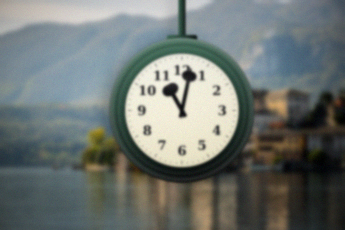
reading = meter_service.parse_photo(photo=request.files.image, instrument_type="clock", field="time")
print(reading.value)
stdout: 11:02
